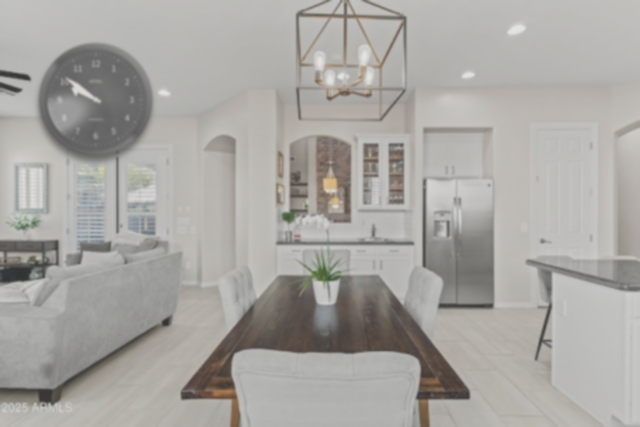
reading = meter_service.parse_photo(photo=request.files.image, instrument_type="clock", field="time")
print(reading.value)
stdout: 9:51
